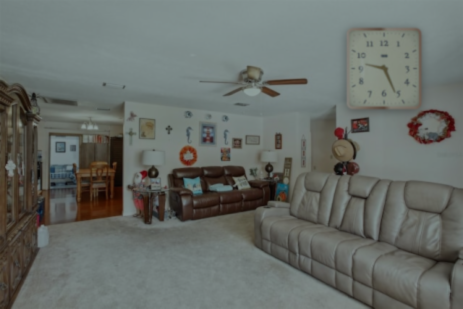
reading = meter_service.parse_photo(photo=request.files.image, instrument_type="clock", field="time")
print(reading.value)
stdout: 9:26
